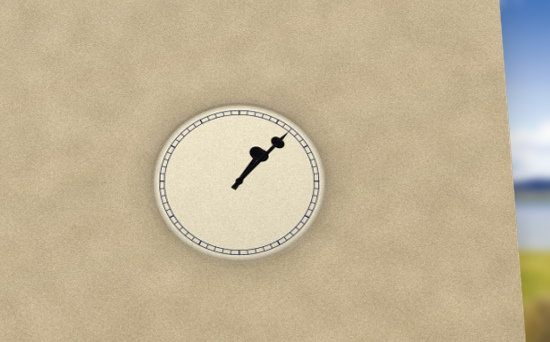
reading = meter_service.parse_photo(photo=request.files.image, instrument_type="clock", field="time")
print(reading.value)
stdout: 1:07
